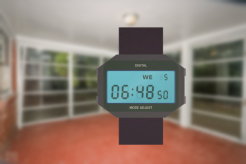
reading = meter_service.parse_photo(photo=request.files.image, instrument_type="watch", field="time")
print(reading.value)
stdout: 6:48:50
